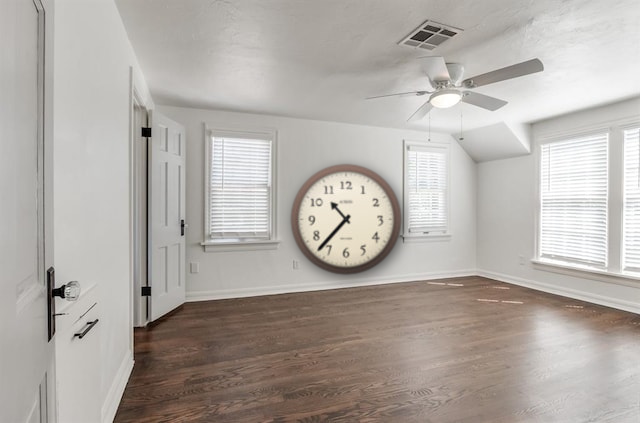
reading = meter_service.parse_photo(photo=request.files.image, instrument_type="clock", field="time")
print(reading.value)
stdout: 10:37
